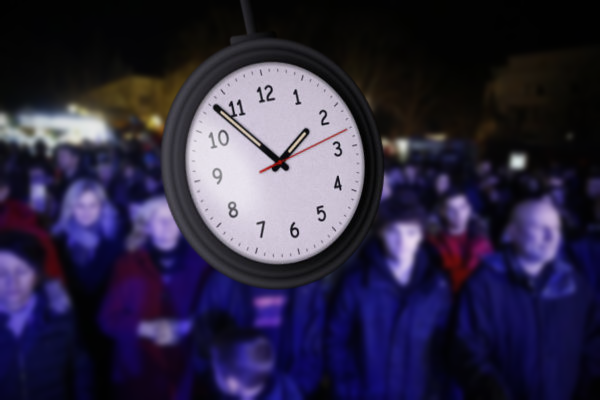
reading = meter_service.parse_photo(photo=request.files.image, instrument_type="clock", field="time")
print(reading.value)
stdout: 1:53:13
